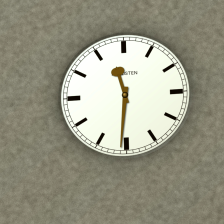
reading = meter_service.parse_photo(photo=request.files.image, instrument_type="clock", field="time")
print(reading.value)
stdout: 11:31
